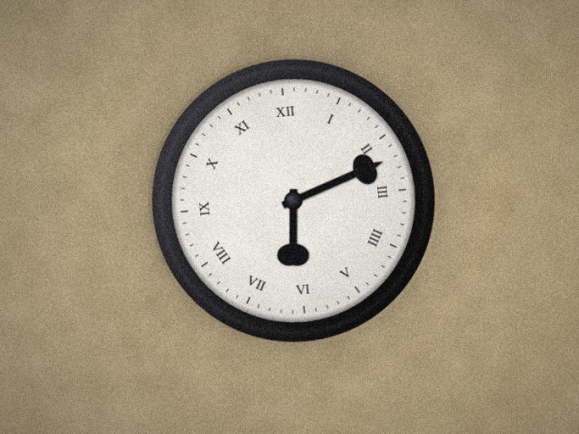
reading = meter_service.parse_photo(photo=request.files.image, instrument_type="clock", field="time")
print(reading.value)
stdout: 6:12
